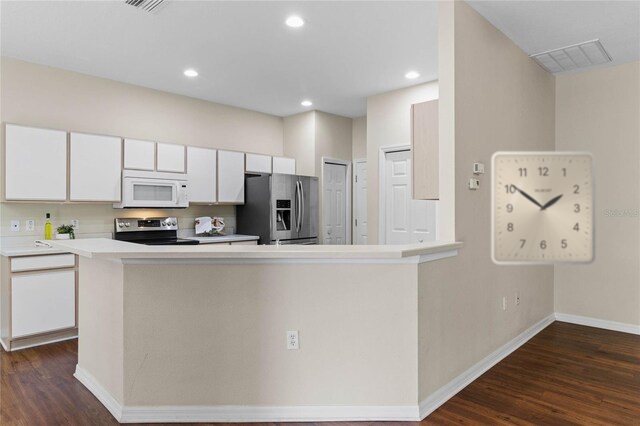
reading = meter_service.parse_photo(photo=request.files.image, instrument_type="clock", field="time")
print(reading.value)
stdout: 1:51
